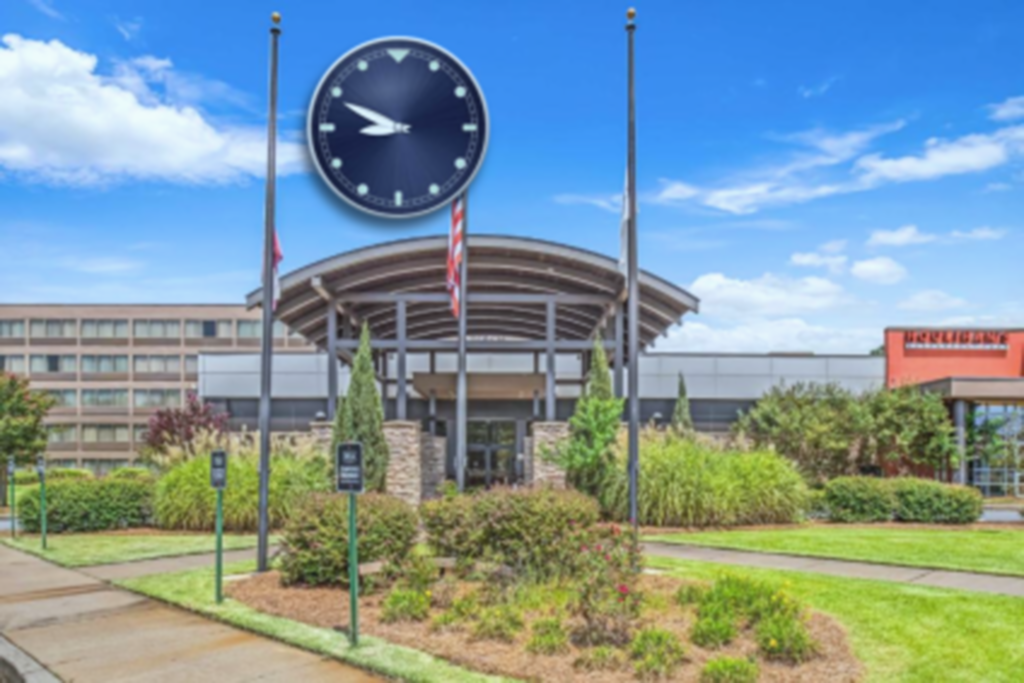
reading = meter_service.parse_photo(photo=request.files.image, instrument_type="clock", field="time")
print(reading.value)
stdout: 8:49
